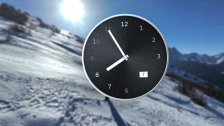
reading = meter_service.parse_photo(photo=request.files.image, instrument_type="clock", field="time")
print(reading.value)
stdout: 7:55
